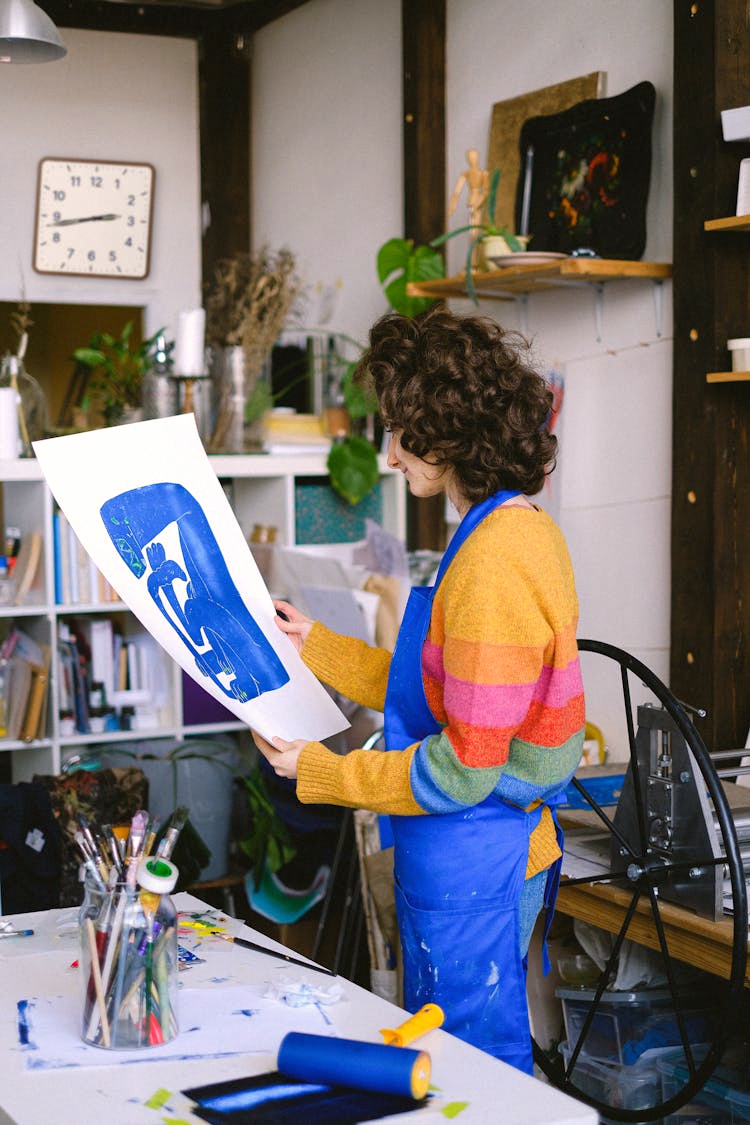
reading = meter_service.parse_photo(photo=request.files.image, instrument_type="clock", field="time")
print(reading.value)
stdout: 2:43
